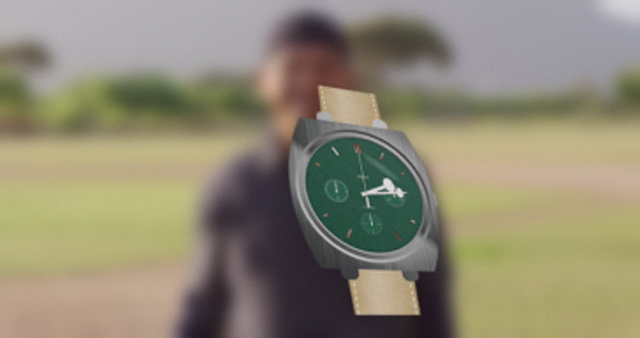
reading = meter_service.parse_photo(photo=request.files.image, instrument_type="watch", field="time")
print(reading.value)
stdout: 2:14
